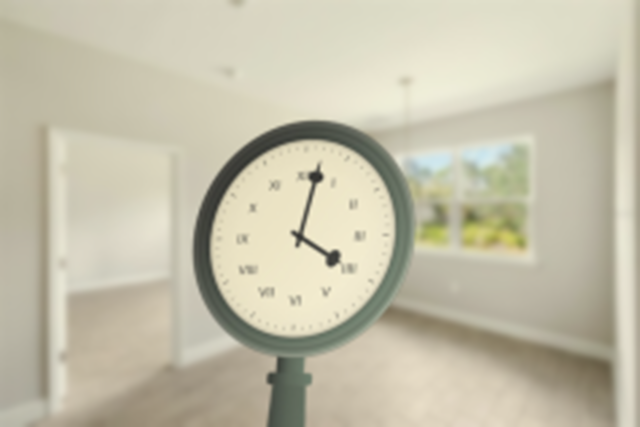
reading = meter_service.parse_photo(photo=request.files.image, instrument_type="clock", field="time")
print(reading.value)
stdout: 4:02
